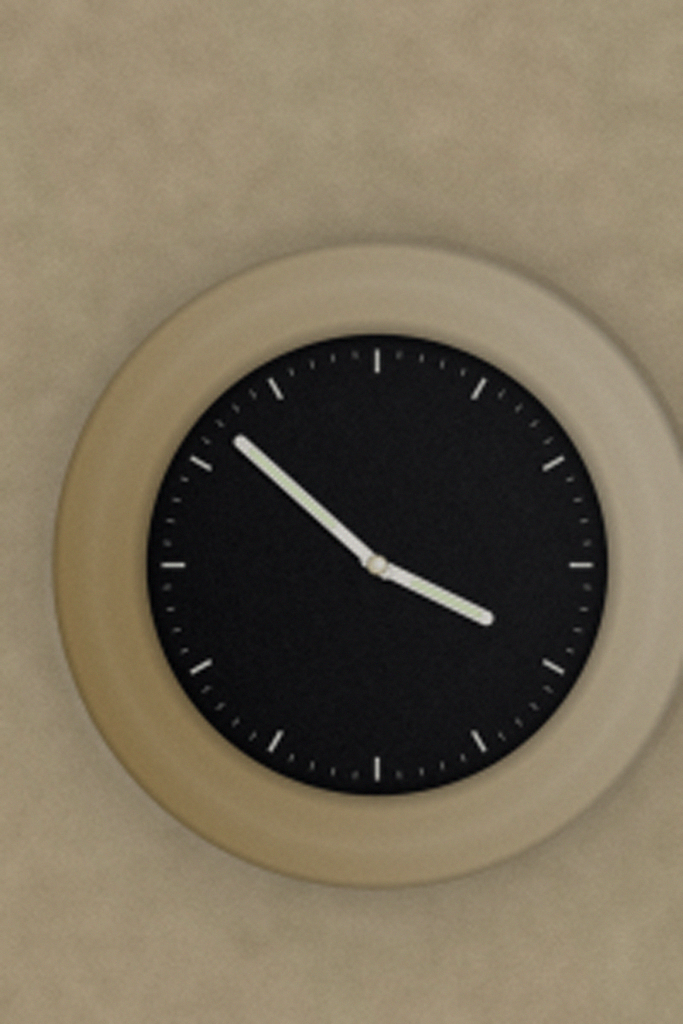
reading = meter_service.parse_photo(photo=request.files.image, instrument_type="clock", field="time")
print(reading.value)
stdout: 3:52
